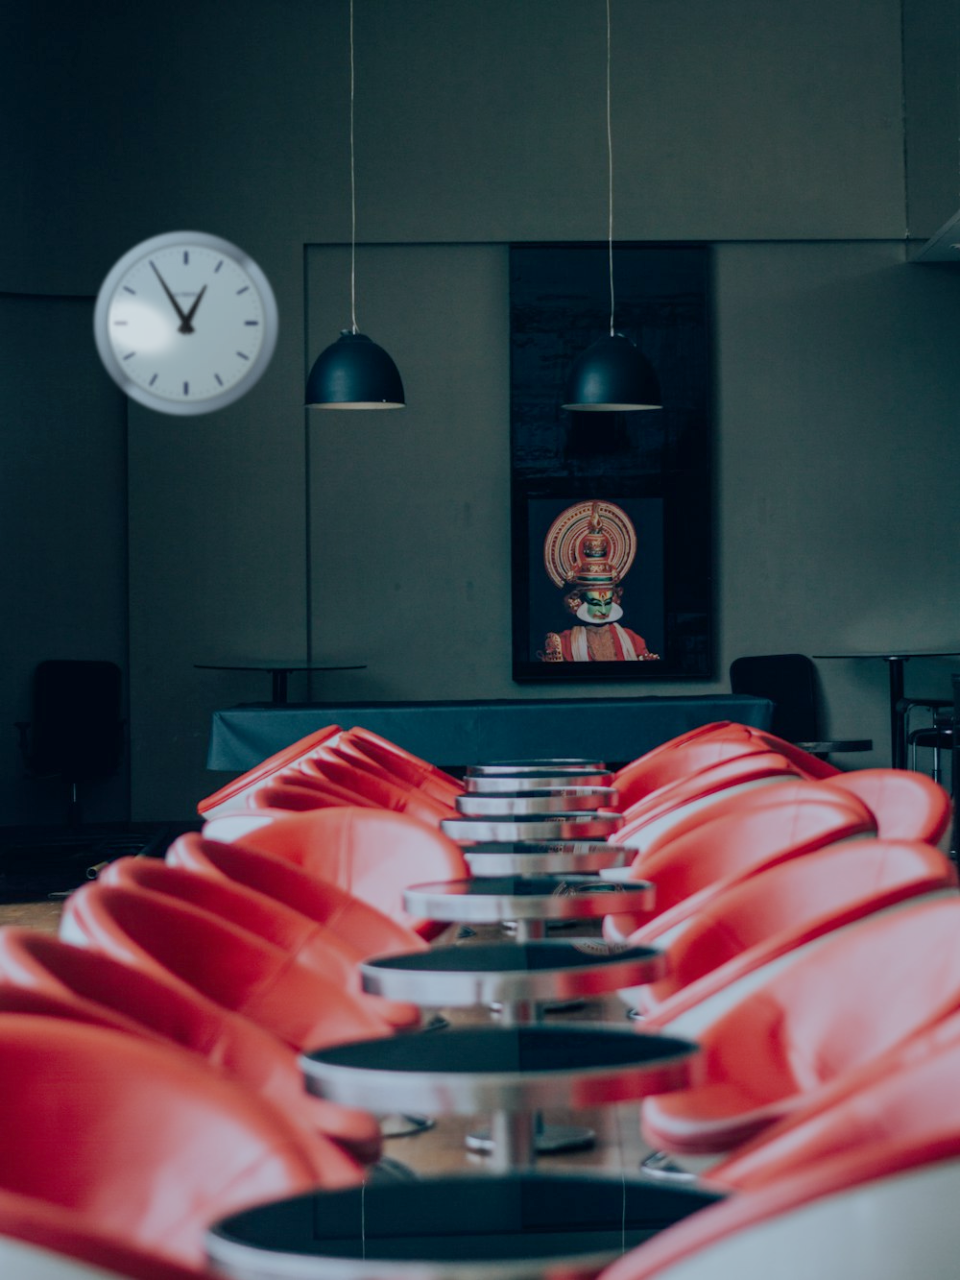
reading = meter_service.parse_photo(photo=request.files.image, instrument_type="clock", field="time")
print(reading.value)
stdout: 12:55
